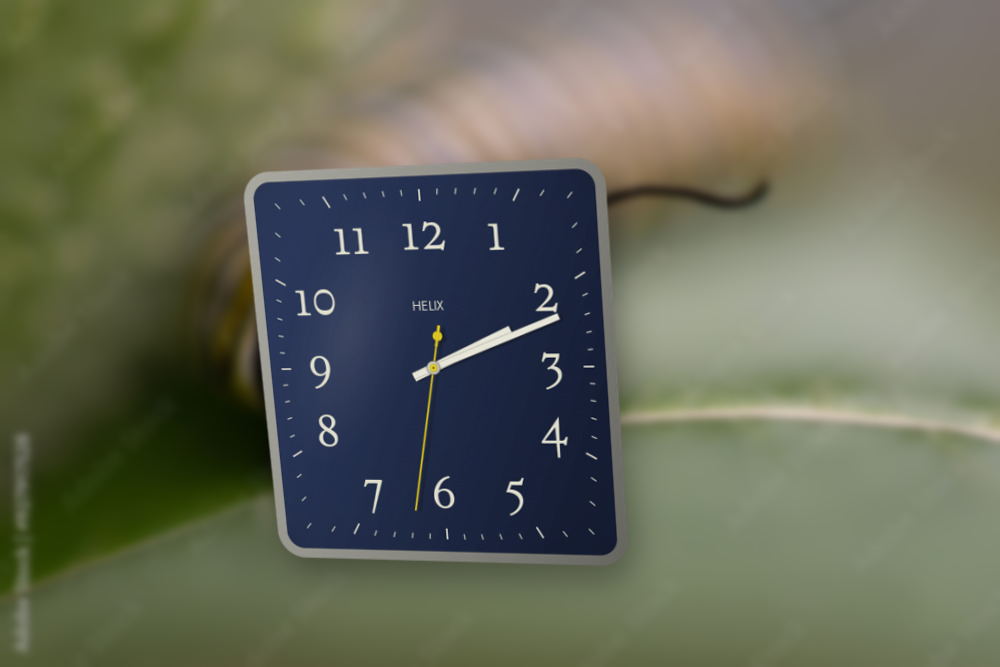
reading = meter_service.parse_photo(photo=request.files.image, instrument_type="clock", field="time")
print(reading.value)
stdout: 2:11:32
